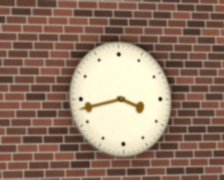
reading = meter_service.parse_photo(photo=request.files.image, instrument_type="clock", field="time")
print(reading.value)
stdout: 3:43
